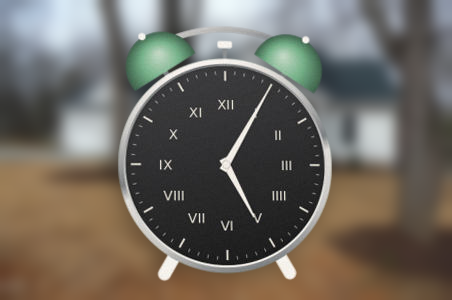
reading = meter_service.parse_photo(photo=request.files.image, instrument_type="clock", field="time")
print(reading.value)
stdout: 5:05
